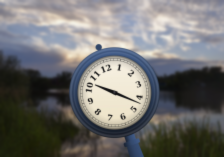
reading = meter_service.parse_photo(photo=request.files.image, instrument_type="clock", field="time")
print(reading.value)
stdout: 10:22
